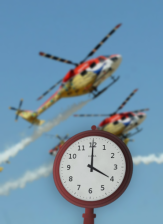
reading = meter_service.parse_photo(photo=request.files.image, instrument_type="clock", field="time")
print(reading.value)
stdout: 4:00
